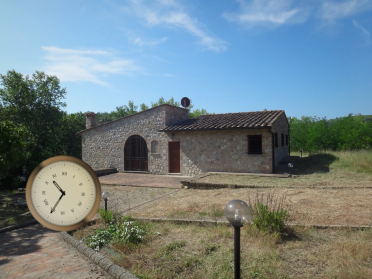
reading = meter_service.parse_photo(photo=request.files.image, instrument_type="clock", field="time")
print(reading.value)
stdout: 10:35
